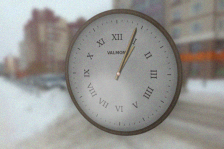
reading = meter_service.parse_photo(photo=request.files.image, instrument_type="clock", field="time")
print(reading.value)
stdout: 1:04
